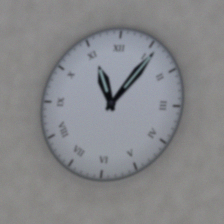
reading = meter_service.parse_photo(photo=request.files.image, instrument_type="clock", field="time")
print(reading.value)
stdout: 11:06
